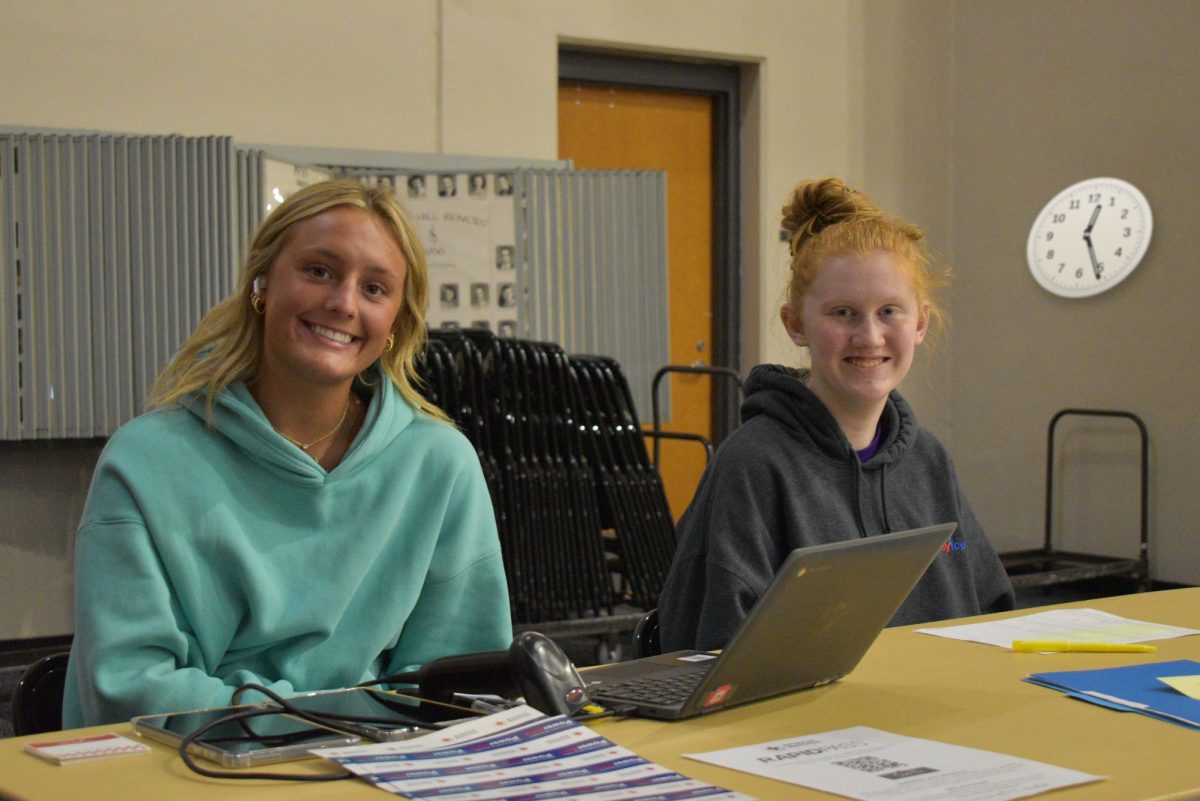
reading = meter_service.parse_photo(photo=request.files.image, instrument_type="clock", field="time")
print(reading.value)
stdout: 12:26
